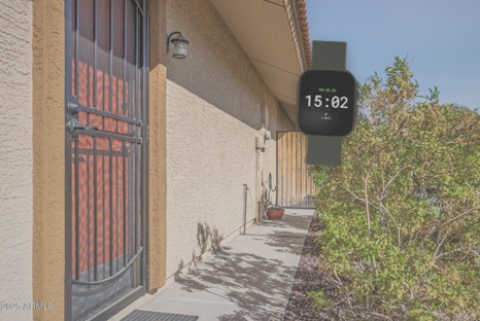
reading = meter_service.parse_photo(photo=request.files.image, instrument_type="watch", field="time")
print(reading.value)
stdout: 15:02
